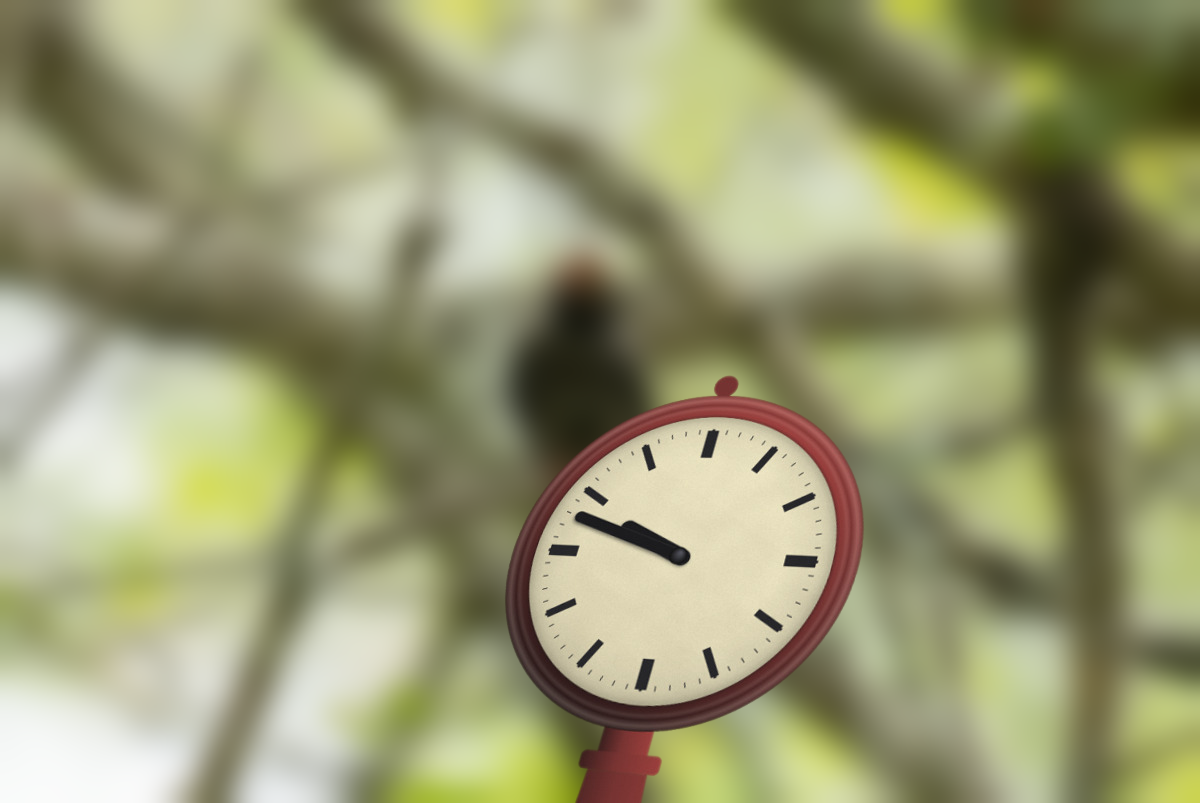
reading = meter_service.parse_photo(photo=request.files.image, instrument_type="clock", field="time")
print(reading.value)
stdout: 9:48
